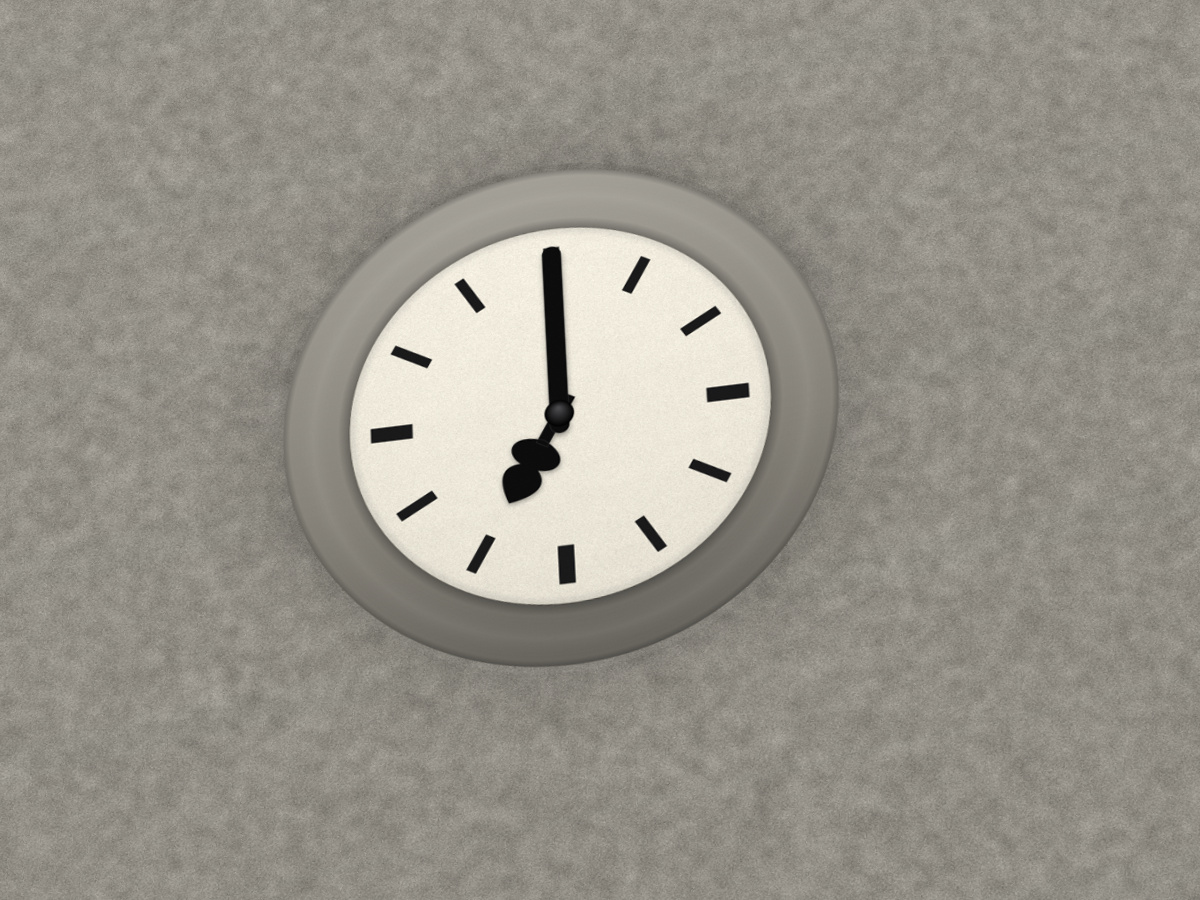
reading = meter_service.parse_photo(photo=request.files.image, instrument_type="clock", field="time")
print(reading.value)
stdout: 7:00
